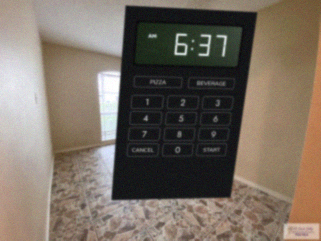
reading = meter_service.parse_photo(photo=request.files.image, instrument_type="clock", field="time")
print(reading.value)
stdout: 6:37
